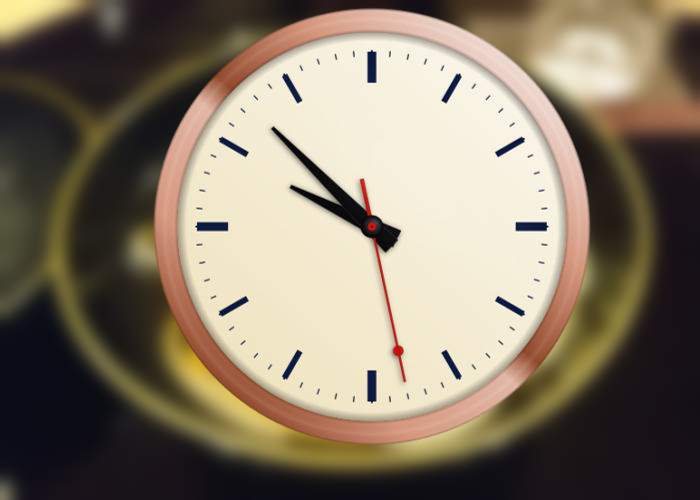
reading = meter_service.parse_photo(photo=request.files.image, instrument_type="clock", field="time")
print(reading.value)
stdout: 9:52:28
